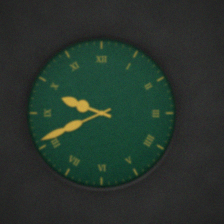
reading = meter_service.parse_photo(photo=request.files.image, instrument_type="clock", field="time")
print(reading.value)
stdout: 9:41
